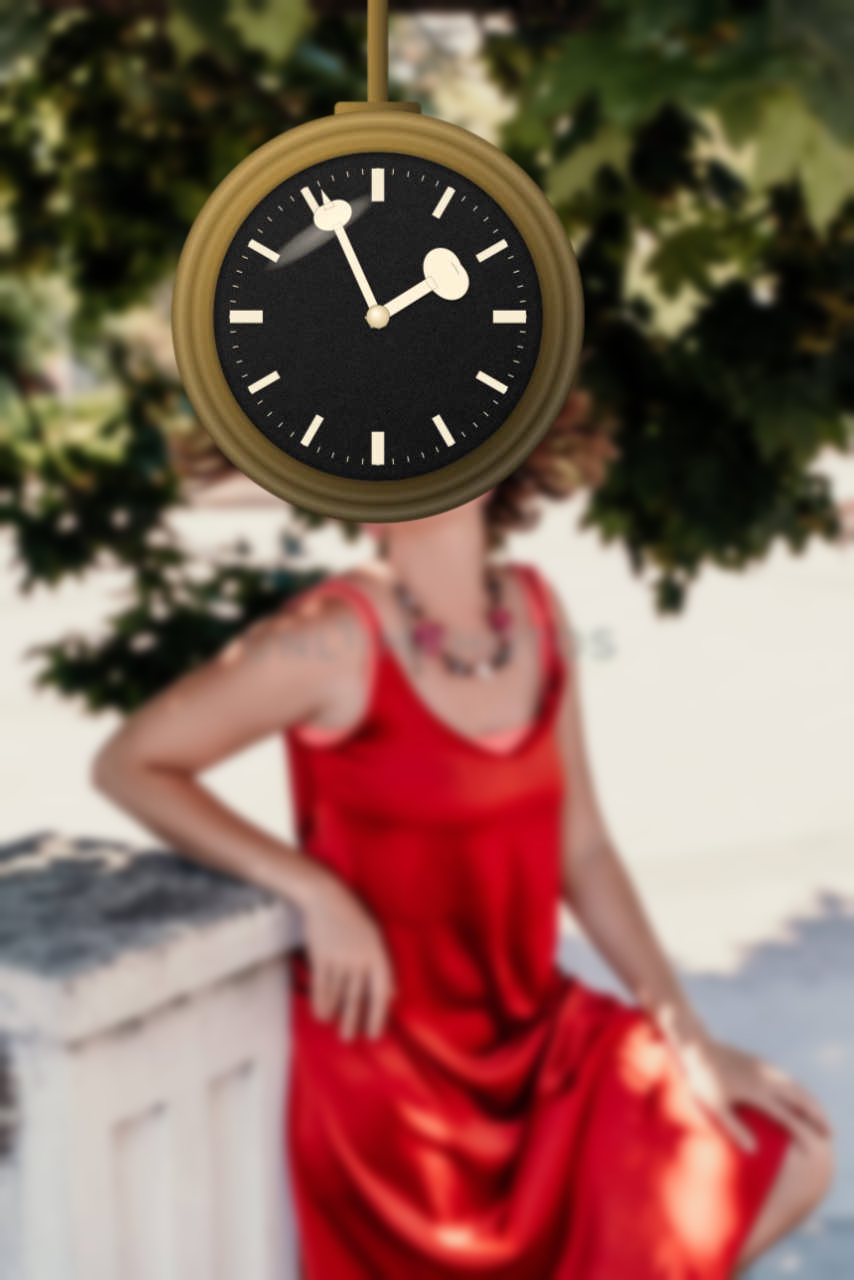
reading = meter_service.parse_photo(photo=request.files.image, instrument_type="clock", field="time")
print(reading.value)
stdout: 1:56
